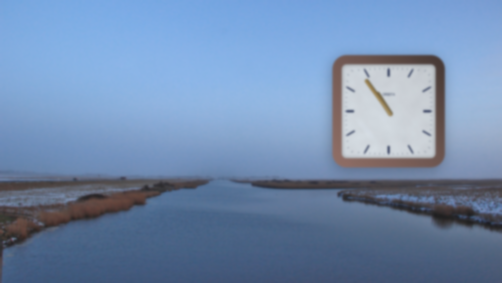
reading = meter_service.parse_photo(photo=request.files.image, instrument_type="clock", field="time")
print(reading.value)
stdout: 10:54
